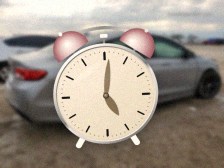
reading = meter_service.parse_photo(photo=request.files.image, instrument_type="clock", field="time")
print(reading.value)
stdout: 5:01
